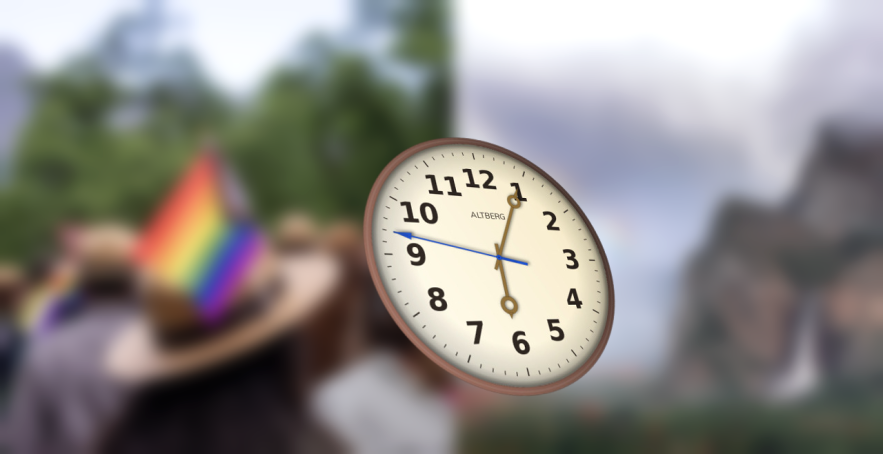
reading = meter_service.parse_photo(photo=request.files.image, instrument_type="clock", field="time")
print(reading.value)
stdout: 6:04:47
